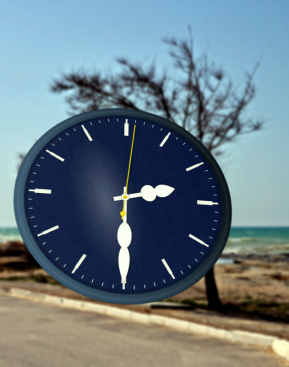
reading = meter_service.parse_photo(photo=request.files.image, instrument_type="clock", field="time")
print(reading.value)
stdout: 2:30:01
